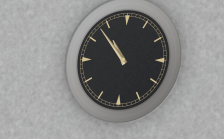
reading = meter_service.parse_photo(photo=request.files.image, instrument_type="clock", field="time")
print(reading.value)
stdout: 10:53
